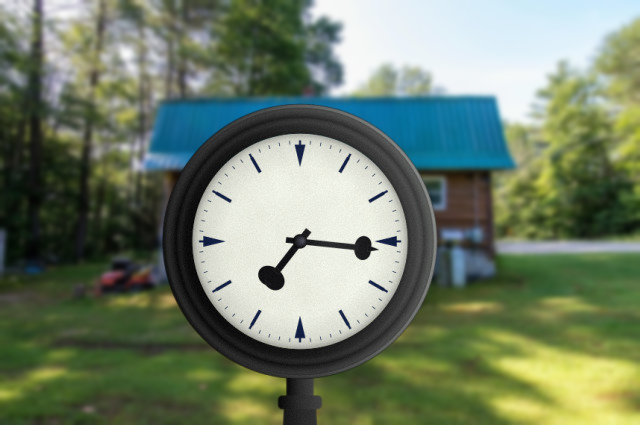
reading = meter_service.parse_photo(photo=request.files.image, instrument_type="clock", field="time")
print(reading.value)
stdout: 7:16
